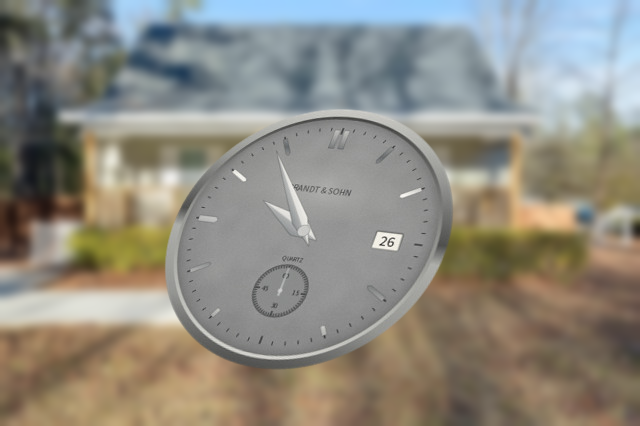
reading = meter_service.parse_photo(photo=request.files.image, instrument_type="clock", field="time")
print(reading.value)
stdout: 9:54
